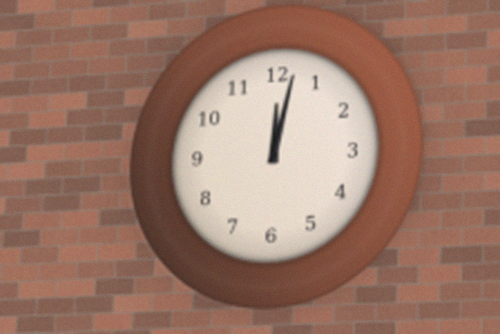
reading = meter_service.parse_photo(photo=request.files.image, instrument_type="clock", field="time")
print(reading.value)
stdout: 12:02
